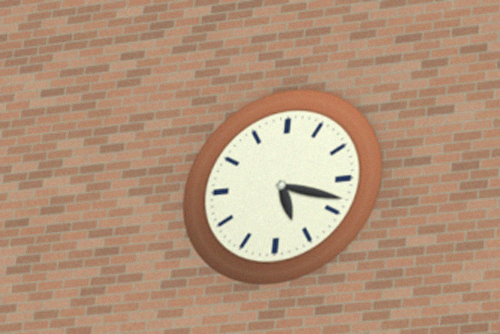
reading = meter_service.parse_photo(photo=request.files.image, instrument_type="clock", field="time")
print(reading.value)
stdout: 5:18
